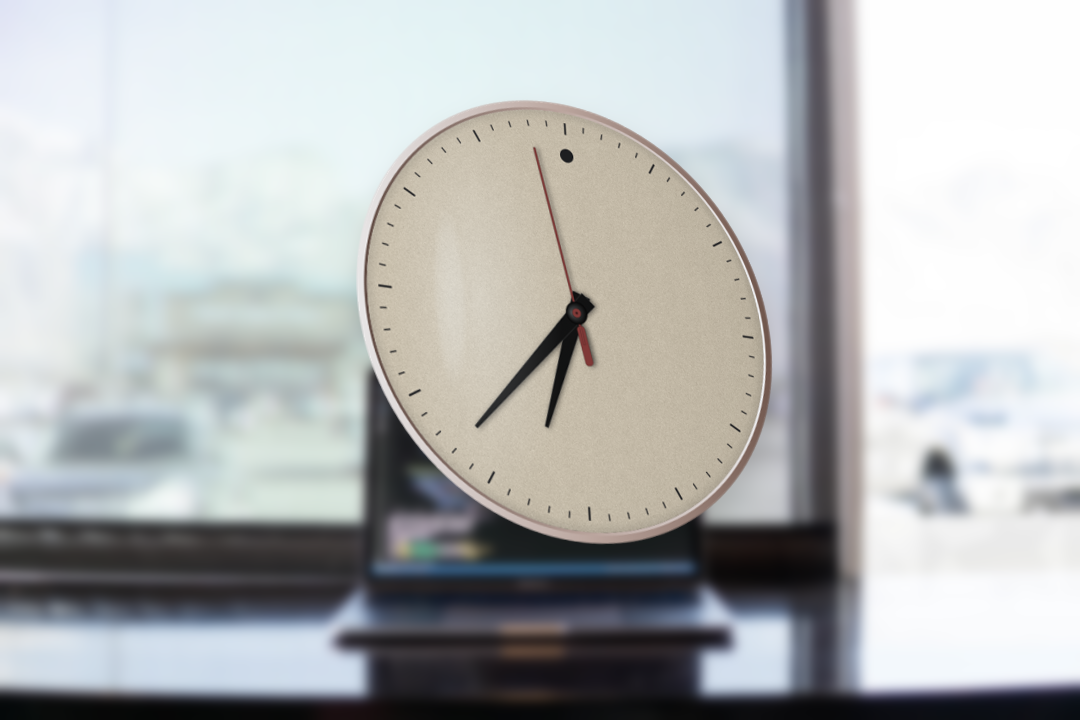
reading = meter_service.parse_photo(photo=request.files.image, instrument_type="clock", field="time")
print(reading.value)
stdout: 6:36:58
